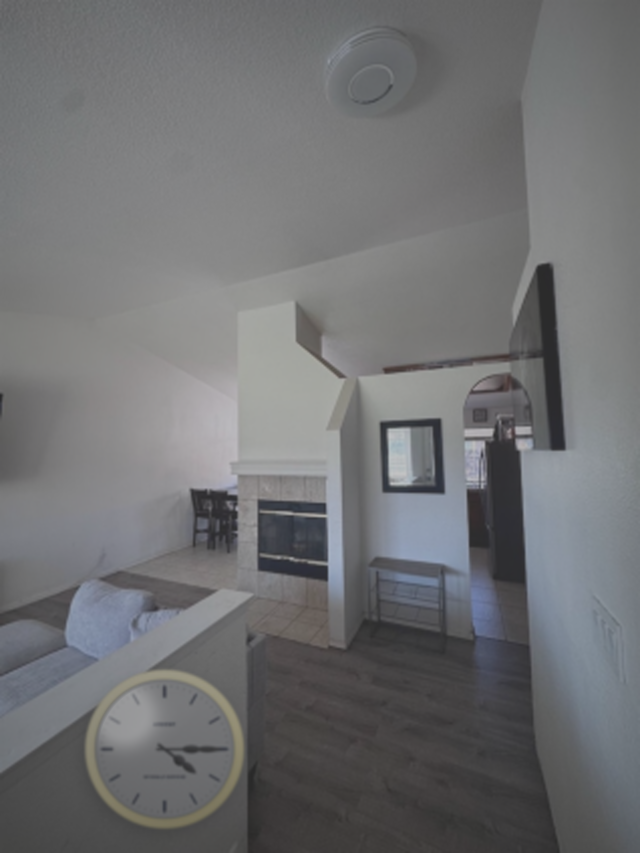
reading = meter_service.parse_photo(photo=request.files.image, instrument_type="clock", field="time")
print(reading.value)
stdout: 4:15
